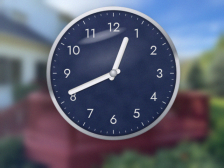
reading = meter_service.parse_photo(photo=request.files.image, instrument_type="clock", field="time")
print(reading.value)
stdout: 12:41
